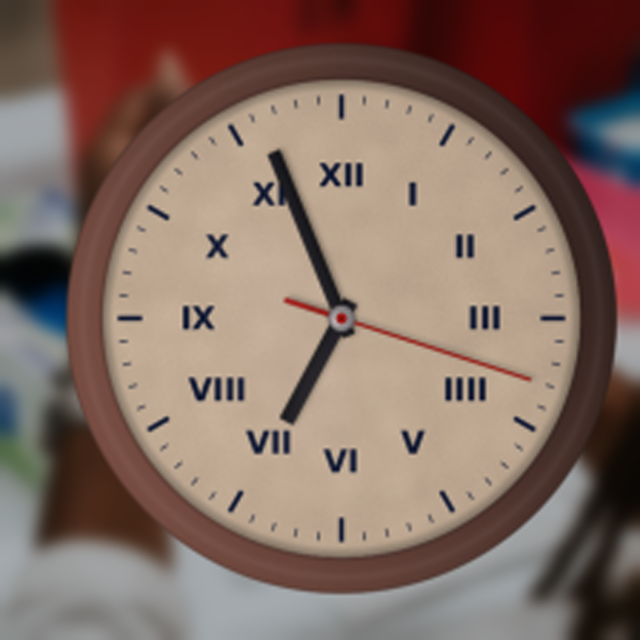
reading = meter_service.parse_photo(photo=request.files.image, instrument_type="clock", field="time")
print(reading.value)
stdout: 6:56:18
